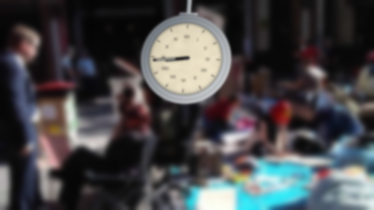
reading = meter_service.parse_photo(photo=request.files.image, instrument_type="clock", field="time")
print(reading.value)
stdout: 8:44
